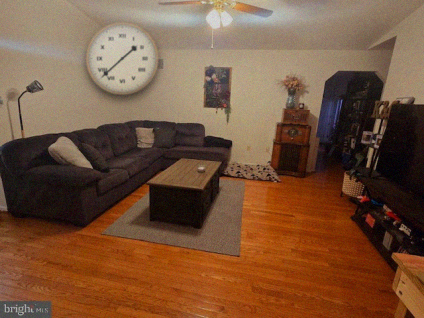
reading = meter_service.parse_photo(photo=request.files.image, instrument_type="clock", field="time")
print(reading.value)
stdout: 1:38
